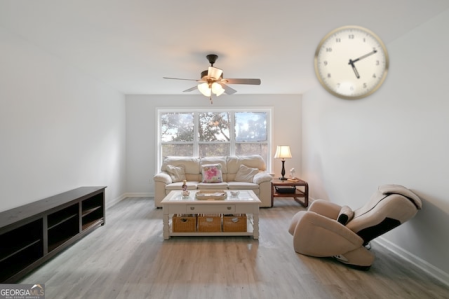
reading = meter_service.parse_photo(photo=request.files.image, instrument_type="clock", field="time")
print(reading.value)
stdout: 5:11
